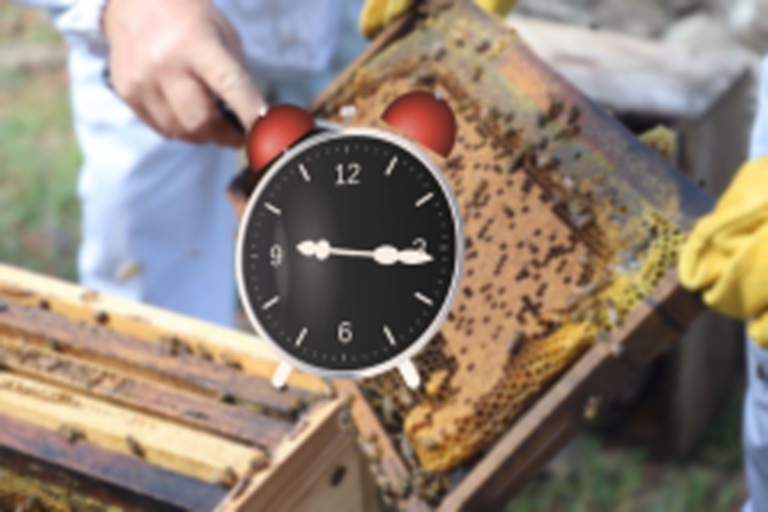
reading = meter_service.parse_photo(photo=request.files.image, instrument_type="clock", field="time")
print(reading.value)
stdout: 9:16
